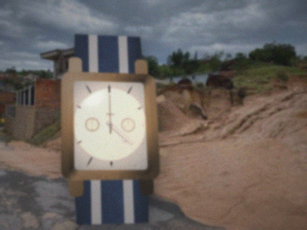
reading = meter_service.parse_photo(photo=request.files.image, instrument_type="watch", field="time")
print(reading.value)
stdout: 4:22
